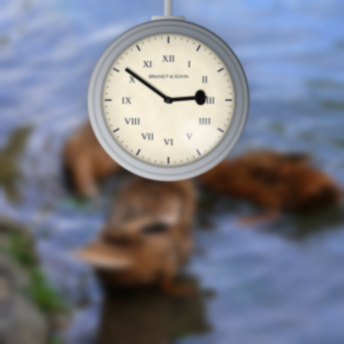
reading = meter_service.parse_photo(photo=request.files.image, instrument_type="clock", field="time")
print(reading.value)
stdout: 2:51
